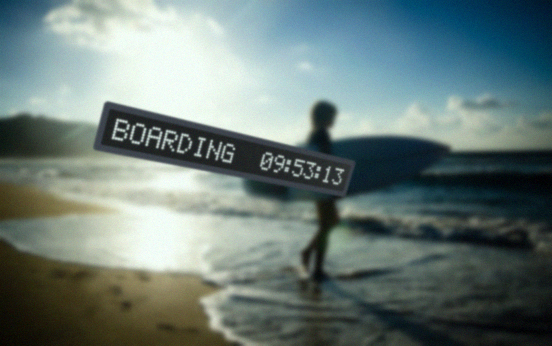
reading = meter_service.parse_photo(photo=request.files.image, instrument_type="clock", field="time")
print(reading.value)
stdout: 9:53:13
